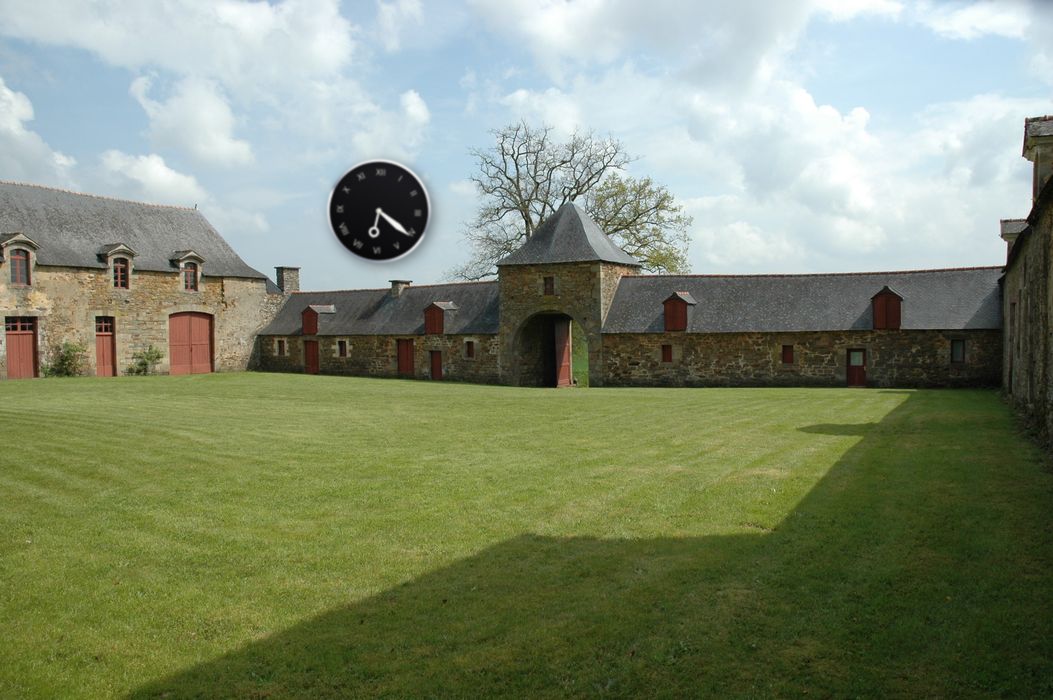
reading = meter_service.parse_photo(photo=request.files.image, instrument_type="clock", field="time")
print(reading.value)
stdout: 6:21
